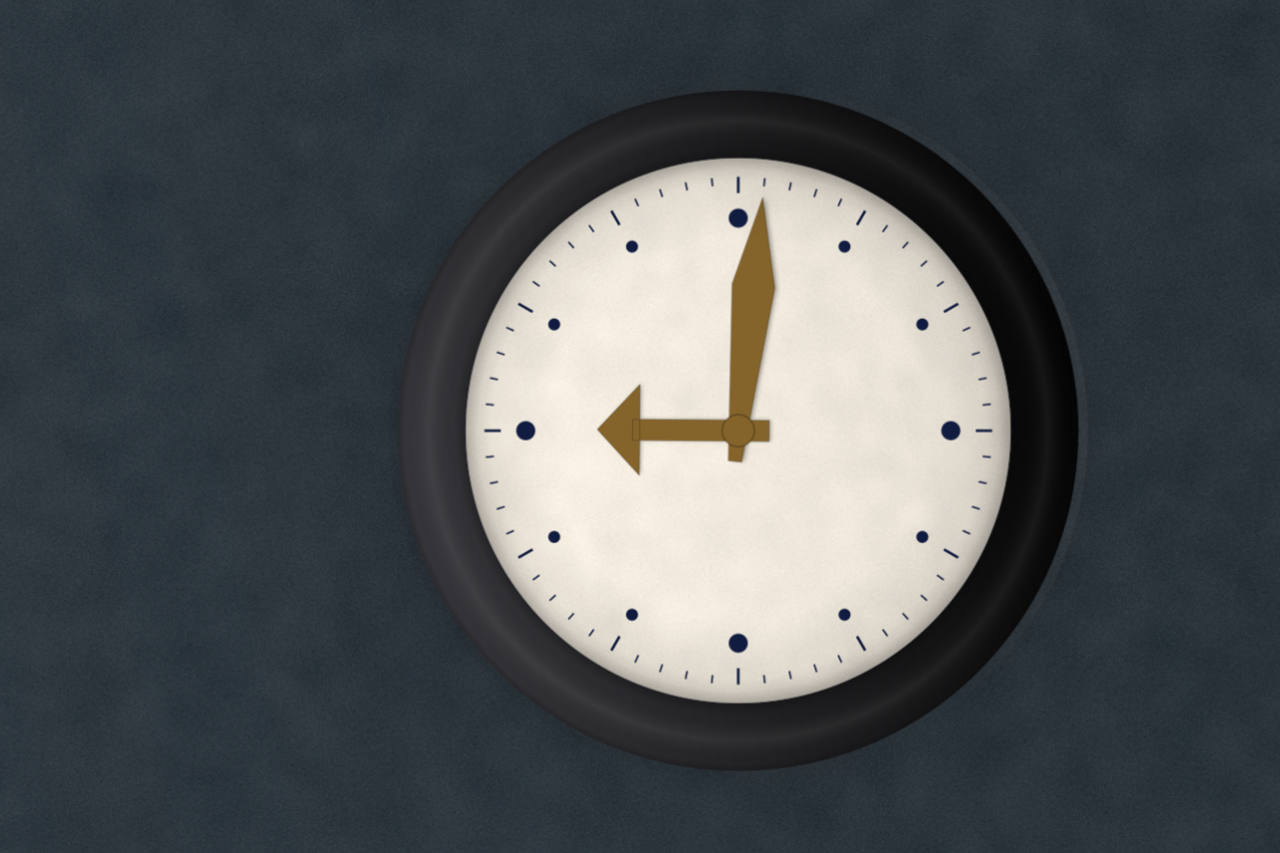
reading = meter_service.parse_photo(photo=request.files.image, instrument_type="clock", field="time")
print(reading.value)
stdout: 9:01
